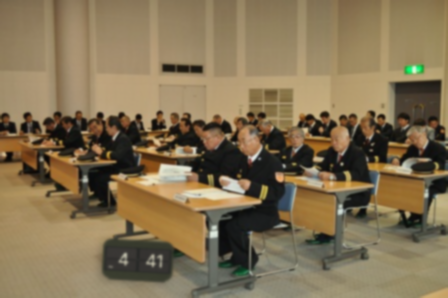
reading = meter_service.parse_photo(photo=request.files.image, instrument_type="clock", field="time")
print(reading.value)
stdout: 4:41
